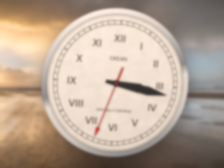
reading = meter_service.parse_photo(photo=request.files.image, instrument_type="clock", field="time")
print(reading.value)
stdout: 3:16:33
